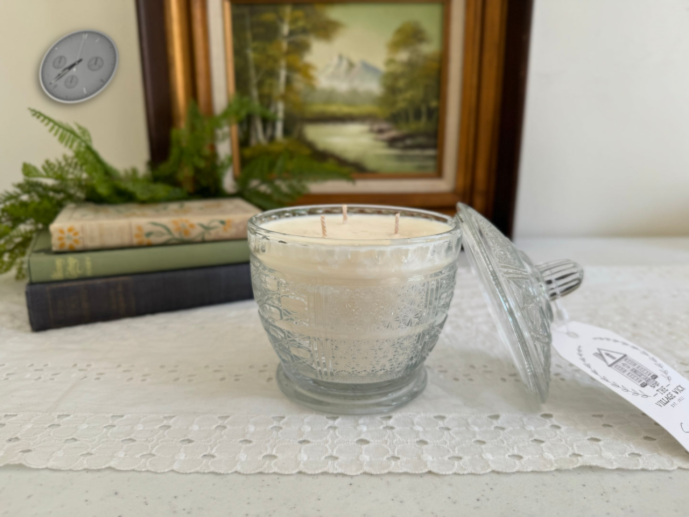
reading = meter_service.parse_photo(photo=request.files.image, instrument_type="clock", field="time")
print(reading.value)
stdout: 7:37
